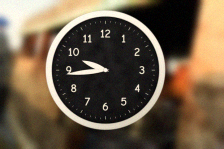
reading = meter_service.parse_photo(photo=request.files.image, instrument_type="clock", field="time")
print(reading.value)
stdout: 9:44
